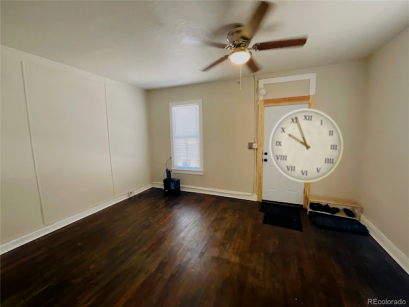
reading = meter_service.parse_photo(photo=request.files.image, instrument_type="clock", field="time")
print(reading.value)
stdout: 9:56
